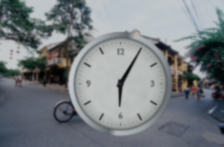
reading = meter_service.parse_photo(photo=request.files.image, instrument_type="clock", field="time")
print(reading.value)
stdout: 6:05
